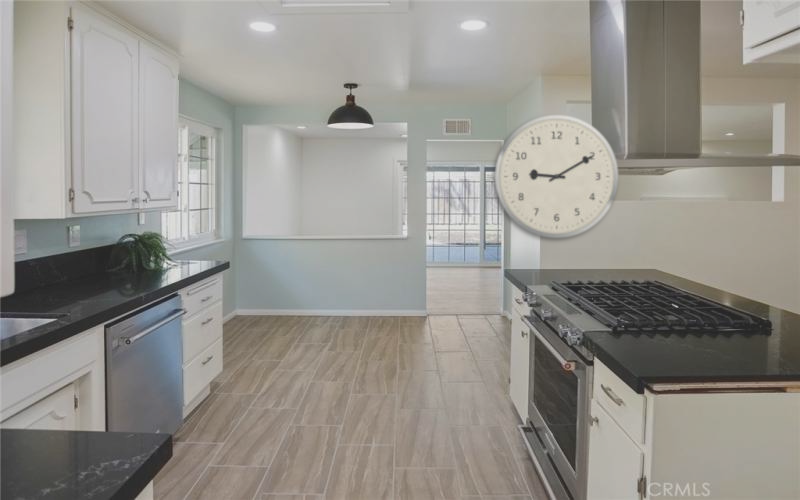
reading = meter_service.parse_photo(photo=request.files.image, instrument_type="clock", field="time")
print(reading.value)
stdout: 9:10
